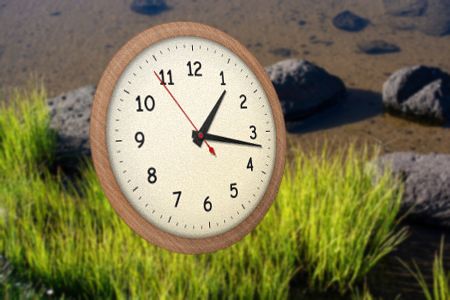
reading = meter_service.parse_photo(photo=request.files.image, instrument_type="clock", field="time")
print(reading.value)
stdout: 1:16:54
